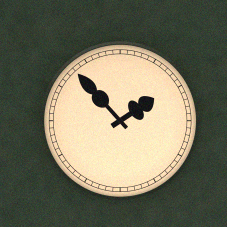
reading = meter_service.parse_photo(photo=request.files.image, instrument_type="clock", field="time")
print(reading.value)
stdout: 1:53
